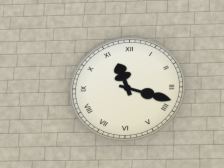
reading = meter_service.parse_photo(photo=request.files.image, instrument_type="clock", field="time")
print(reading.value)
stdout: 11:18
